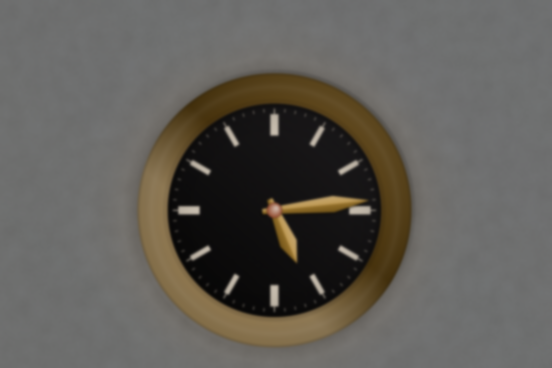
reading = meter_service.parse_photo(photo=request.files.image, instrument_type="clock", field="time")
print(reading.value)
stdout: 5:14
